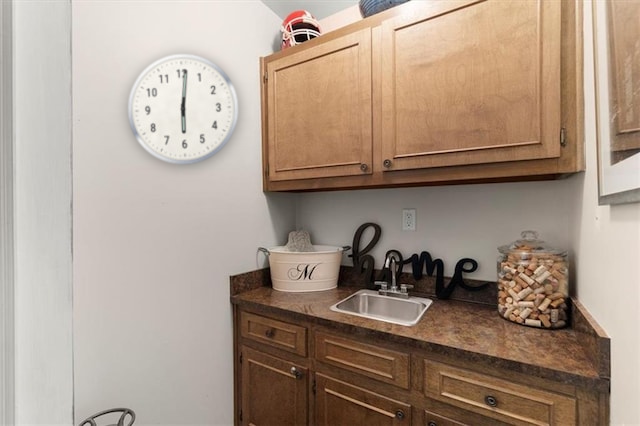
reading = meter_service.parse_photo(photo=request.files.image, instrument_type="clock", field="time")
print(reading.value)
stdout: 6:01
